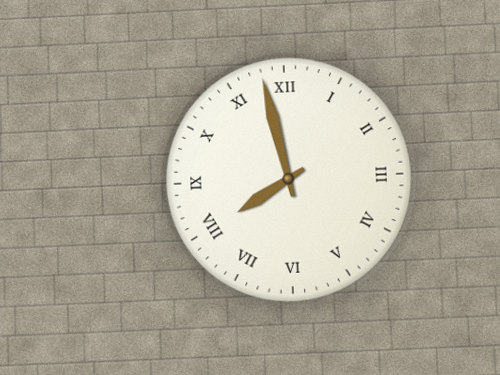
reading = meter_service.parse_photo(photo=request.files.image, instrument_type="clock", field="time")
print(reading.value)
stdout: 7:58
